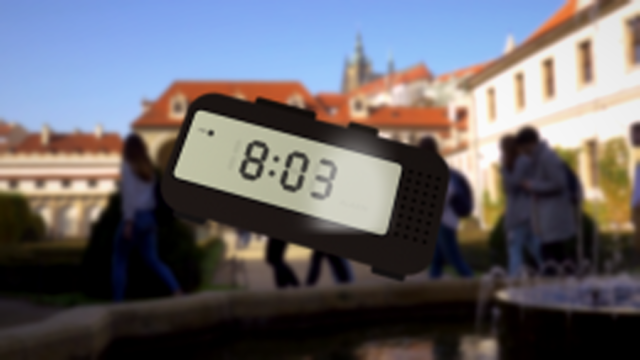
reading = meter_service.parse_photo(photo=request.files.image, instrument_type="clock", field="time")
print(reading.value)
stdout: 8:03
